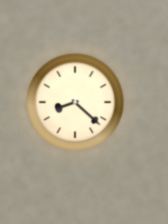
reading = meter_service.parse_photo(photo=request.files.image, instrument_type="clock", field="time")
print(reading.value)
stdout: 8:22
